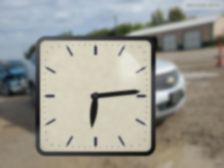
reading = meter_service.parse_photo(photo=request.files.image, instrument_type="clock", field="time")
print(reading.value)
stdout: 6:14
